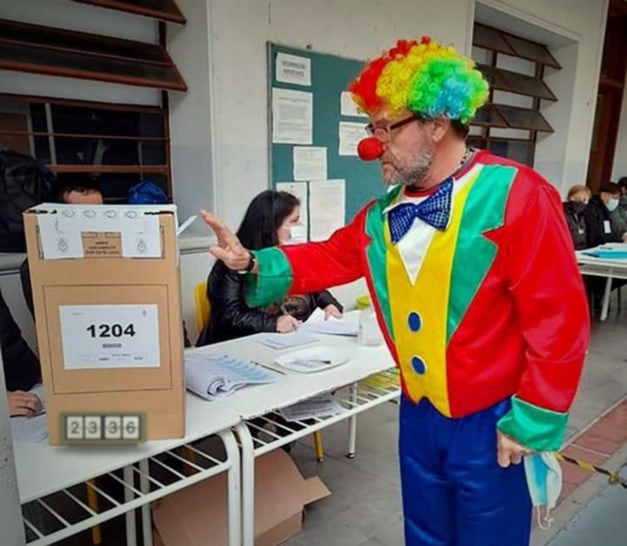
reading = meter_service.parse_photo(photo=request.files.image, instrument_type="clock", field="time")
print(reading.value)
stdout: 23:36
